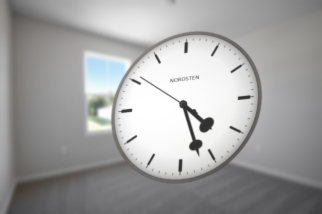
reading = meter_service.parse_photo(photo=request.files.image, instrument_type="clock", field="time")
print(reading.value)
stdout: 4:26:51
